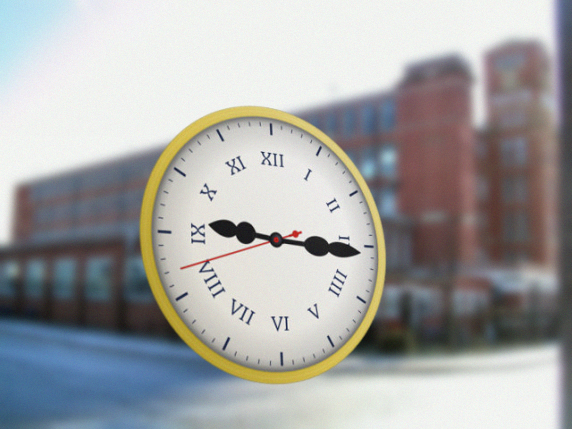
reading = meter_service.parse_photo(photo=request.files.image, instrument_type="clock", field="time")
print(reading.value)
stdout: 9:15:42
